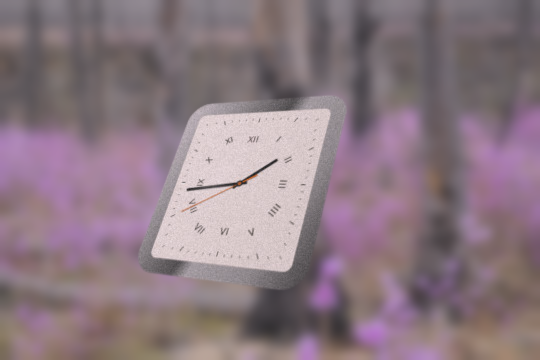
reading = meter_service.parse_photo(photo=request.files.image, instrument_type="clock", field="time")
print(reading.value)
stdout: 1:43:40
